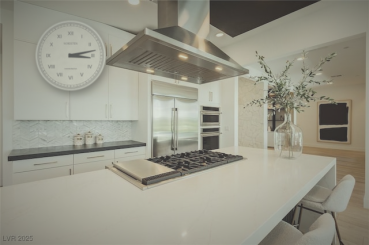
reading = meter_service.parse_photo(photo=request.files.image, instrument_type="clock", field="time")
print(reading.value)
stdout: 3:13
